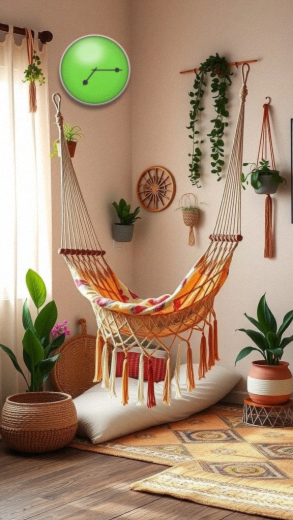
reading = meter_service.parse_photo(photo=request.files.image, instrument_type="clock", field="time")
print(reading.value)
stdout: 7:15
